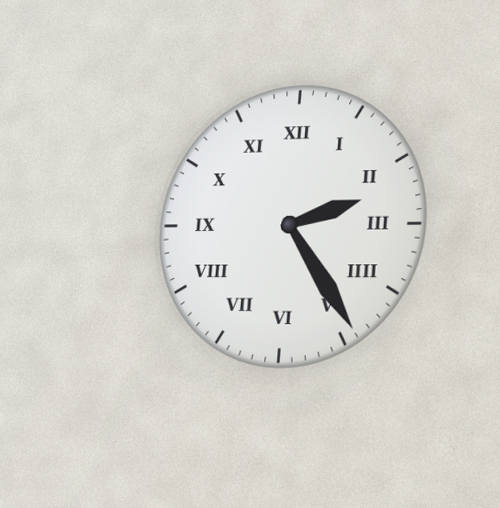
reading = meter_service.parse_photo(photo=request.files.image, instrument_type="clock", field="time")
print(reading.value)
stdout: 2:24
